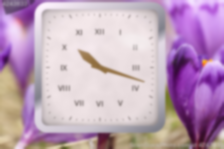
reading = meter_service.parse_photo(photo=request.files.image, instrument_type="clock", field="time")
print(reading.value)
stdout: 10:18
